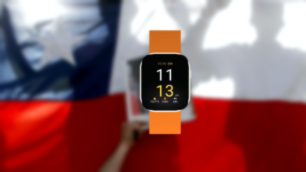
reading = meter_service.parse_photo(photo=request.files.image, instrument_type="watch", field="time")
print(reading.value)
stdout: 11:13
